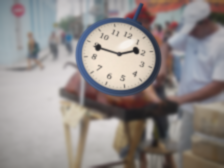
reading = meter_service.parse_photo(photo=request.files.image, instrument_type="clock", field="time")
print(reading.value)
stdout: 1:44
